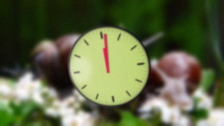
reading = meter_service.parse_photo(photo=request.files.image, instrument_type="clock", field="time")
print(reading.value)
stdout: 12:01
